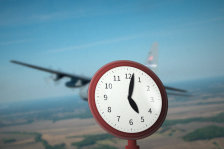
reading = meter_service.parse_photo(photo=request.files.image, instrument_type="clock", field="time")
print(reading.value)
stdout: 5:02
